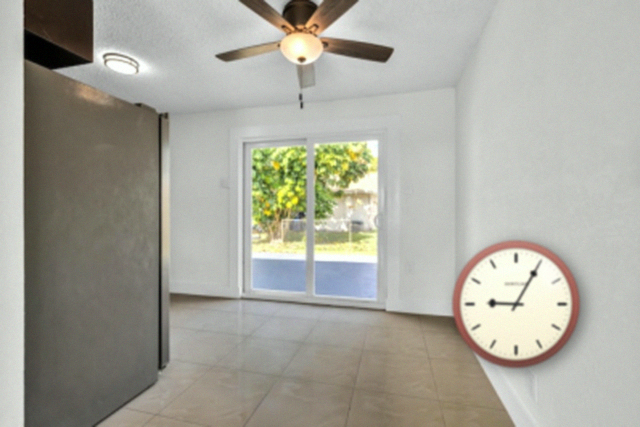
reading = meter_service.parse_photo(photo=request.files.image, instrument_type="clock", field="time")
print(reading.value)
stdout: 9:05
